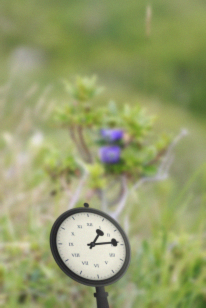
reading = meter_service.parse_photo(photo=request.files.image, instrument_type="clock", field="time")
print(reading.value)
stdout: 1:14
